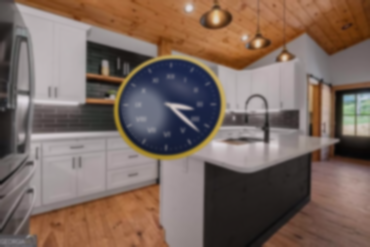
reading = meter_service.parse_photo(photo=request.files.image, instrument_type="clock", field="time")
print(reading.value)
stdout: 3:22
